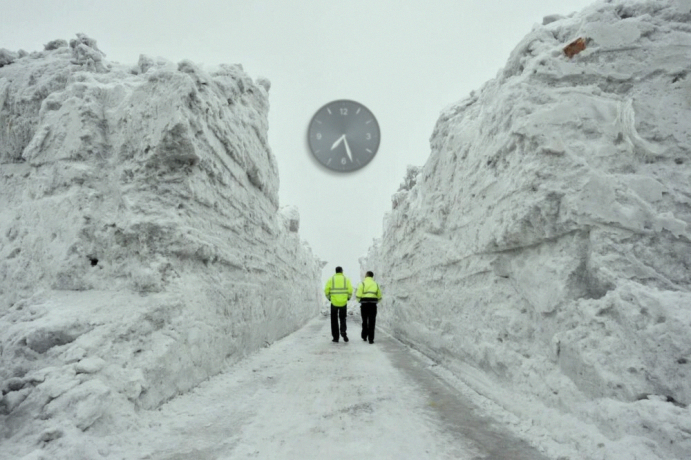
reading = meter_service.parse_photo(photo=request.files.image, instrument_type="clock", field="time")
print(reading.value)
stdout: 7:27
